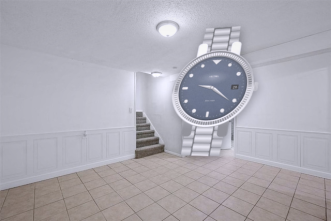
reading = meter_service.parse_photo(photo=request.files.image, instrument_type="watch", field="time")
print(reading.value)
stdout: 9:21
